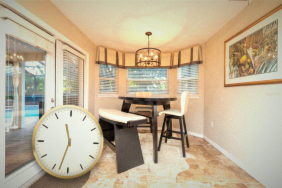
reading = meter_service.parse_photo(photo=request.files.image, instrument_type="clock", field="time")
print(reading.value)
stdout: 11:33
